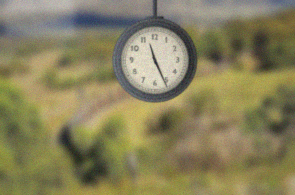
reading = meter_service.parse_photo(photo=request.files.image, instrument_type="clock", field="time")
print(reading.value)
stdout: 11:26
